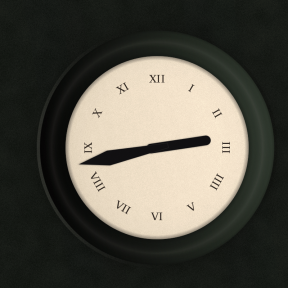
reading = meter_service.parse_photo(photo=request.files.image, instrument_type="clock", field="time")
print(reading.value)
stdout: 2:43
